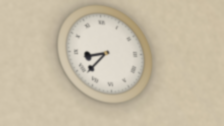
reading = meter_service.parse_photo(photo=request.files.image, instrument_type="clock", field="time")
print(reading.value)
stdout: 8:38
